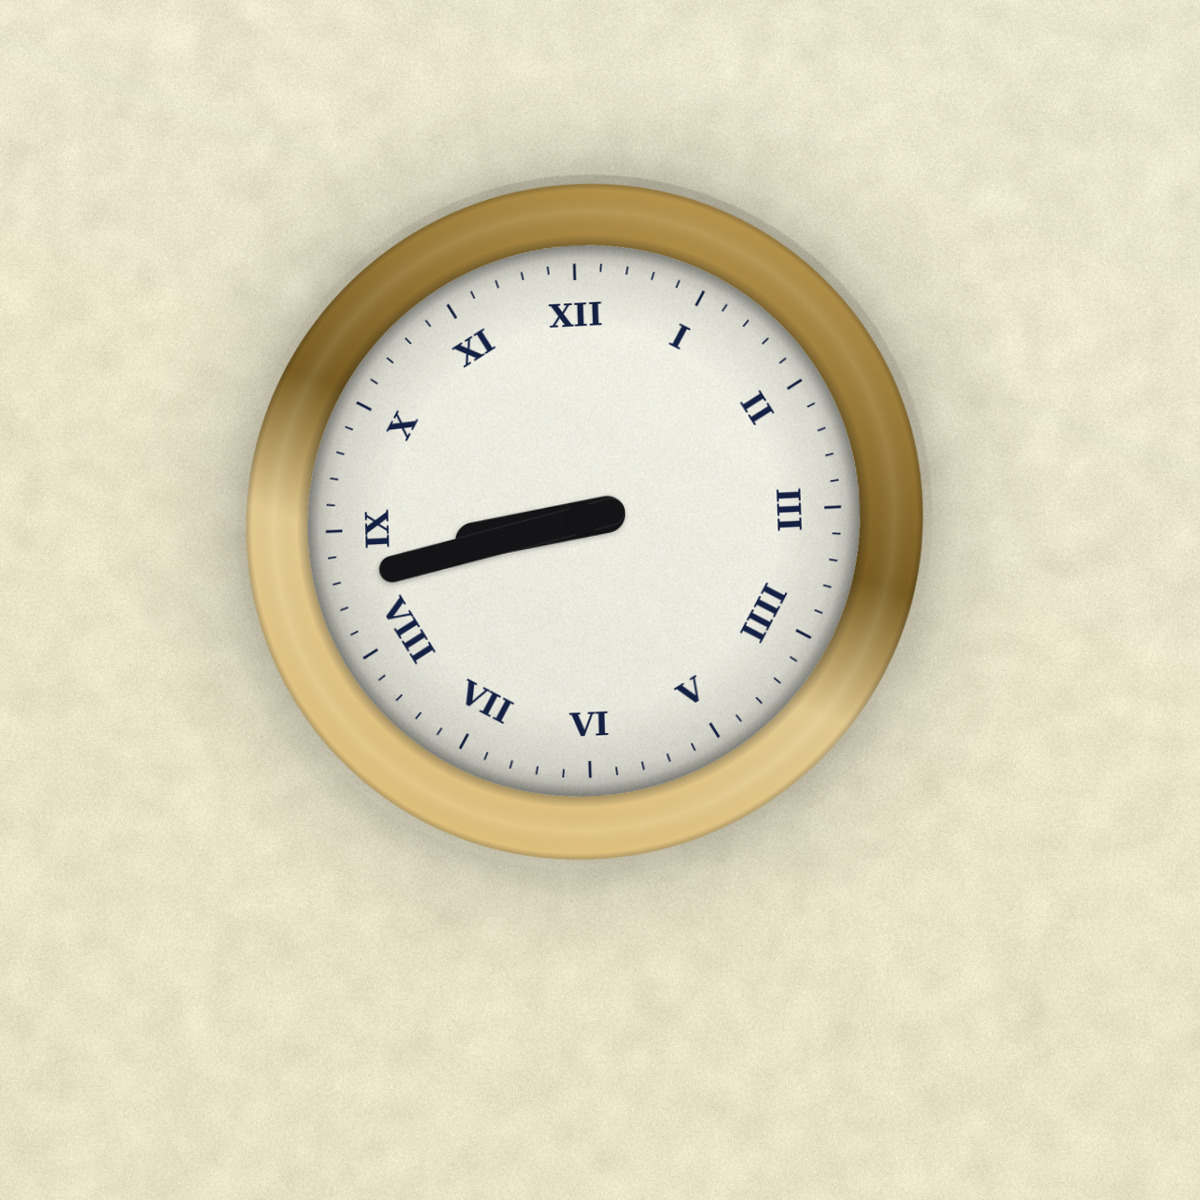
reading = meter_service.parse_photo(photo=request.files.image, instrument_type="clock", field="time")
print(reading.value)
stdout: 8:43
